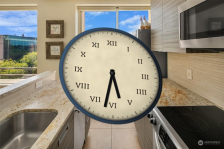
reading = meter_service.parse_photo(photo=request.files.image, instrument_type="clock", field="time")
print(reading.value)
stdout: 5:32
